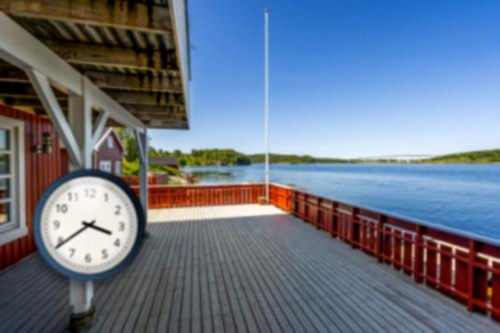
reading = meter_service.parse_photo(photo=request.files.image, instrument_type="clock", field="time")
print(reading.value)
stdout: 3:39
